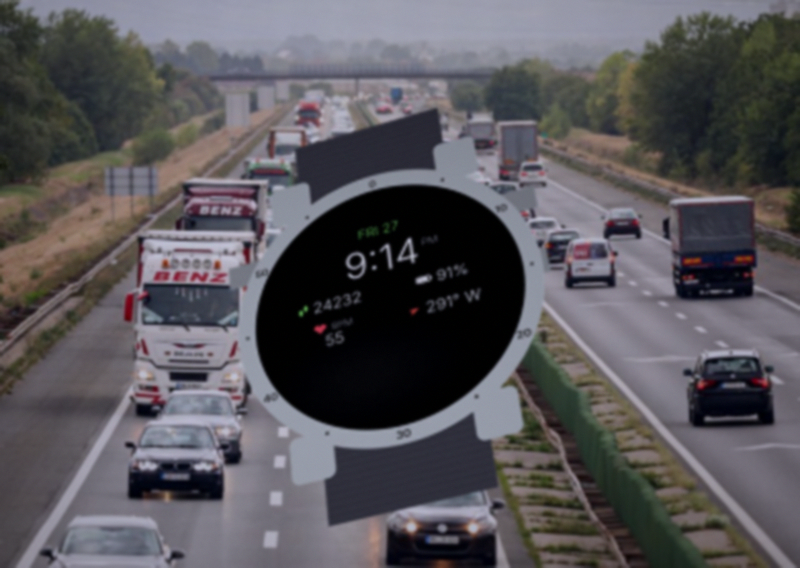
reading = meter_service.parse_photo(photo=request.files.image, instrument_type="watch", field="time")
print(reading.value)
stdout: 9:14
